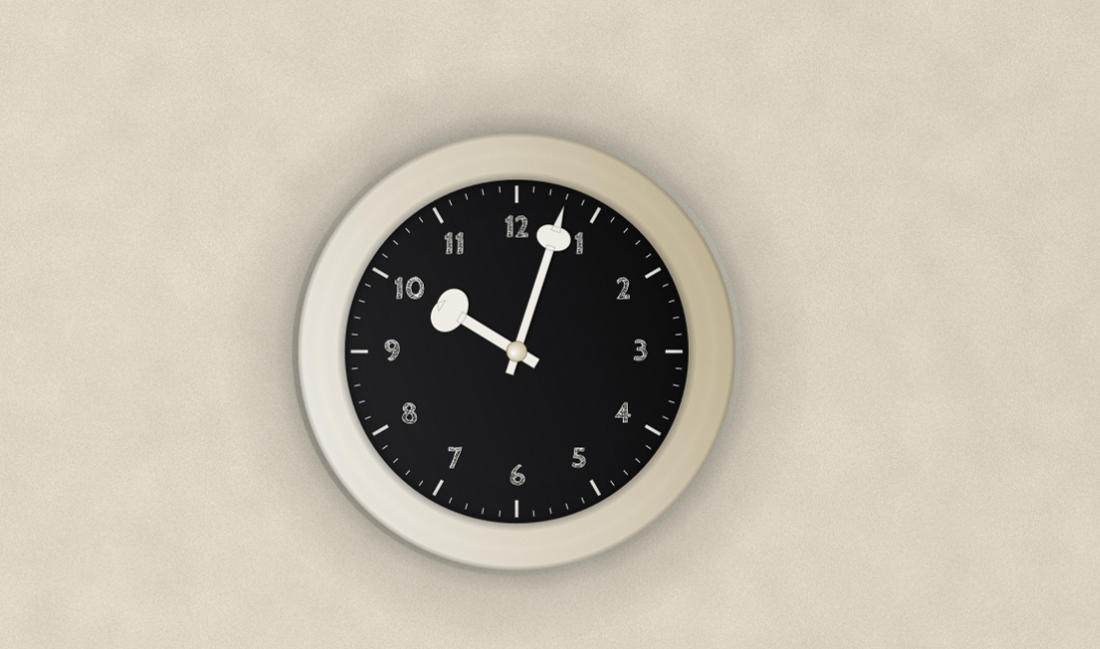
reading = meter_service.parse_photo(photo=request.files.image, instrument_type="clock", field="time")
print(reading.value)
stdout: 10:03
